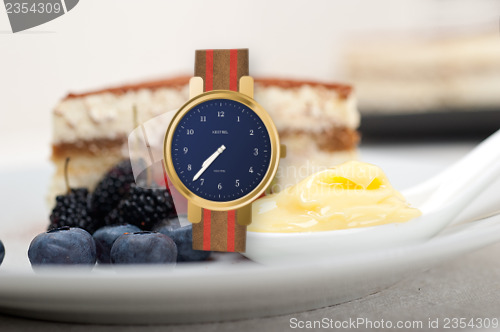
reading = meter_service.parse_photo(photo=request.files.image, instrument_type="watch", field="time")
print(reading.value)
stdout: 7:37
